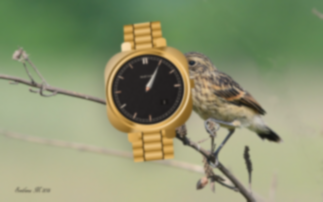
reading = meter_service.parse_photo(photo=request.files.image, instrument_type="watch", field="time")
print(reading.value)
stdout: 1:05
